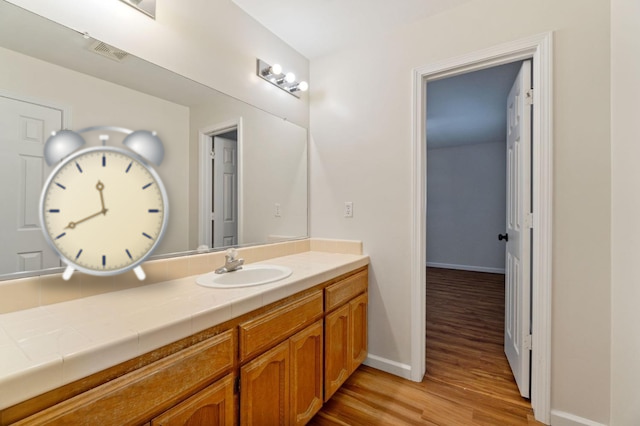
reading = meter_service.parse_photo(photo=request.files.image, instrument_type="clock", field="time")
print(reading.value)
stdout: 11:41
